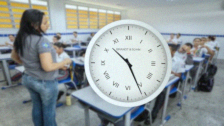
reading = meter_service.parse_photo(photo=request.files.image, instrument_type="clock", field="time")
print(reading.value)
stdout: 10:26
